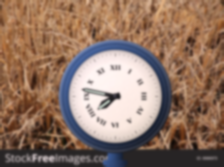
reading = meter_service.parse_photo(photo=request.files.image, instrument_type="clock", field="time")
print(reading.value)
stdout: 7:47
